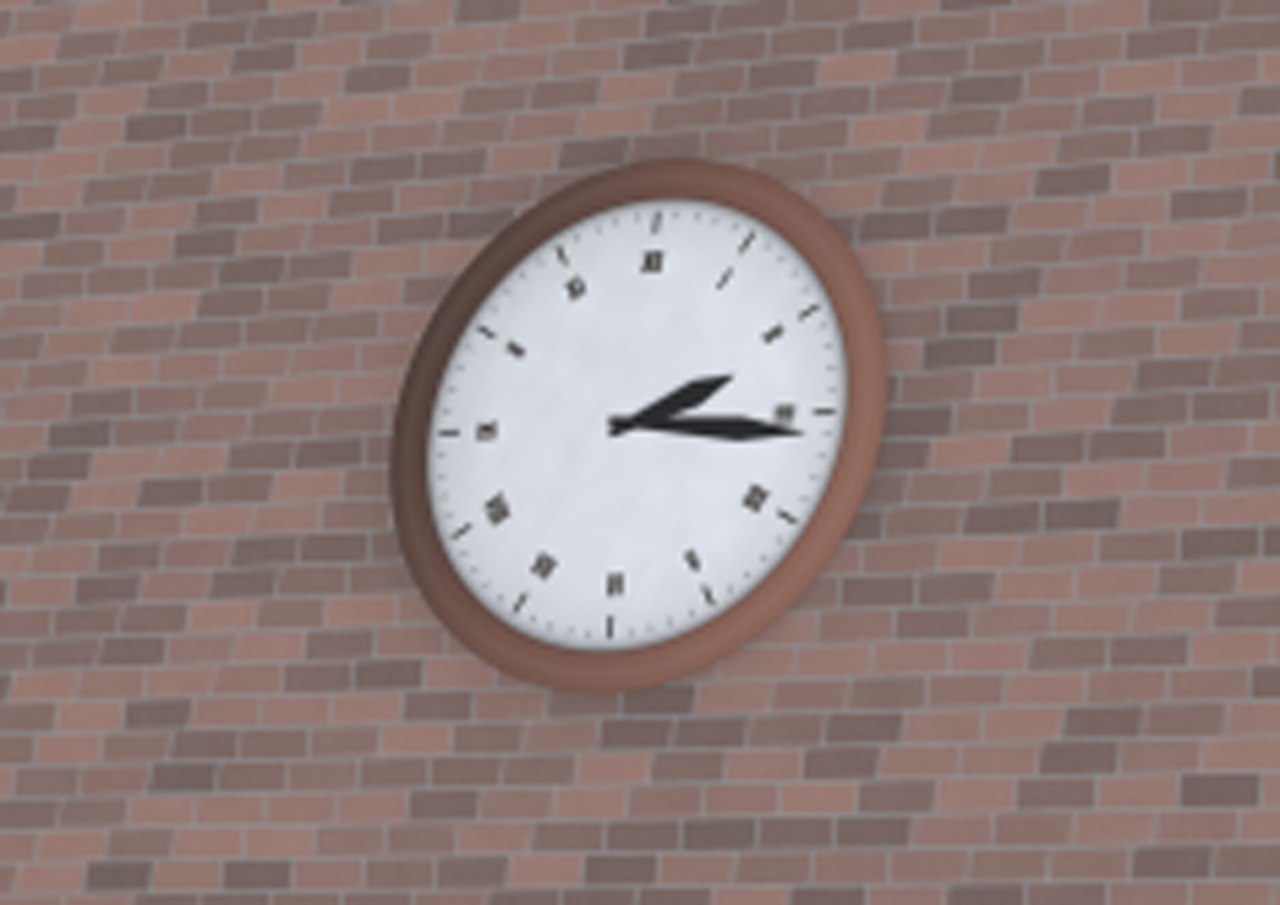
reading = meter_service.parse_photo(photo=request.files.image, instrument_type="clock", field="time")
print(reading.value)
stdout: 2:16
